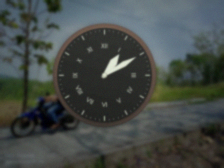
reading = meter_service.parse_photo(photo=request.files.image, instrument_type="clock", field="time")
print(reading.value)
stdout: 1:10
